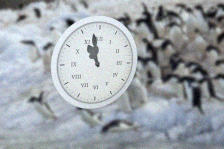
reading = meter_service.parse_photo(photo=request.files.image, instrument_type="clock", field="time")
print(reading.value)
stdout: 10:58
